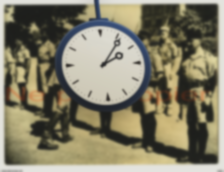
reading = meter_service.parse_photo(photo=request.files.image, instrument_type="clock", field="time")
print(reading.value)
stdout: 2:06
